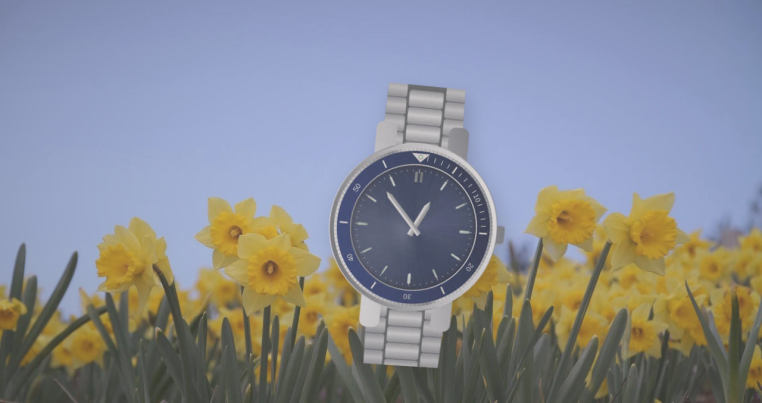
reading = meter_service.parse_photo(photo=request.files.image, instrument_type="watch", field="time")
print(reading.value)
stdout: 12:53
